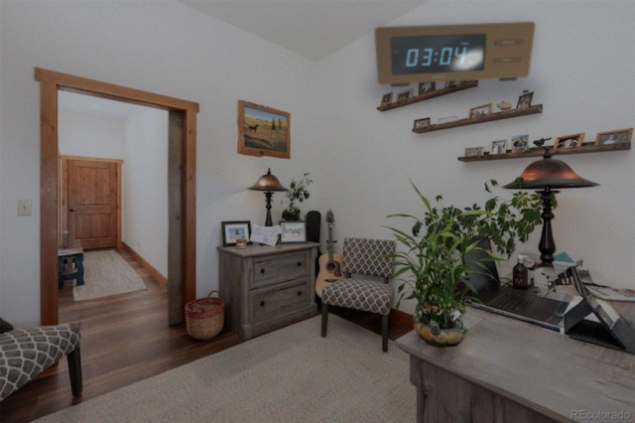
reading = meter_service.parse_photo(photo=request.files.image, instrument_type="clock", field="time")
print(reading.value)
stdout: 3:04
